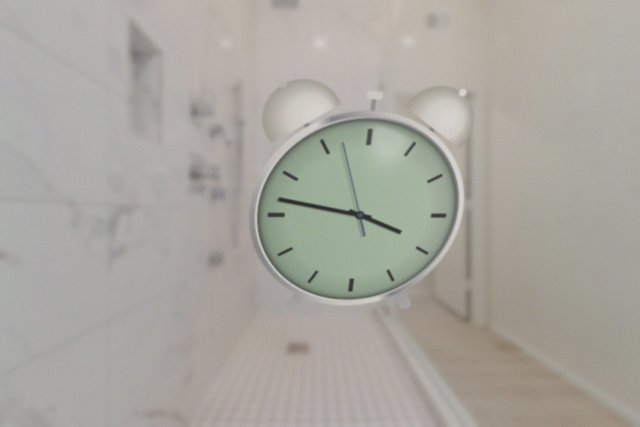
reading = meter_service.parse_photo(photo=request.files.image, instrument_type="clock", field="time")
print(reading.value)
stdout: 3:46:57
